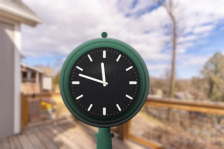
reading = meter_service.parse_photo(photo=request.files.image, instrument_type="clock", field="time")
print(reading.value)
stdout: 11:48
